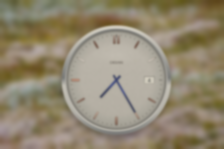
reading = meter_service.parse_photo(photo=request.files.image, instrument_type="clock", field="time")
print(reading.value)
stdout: 7:25
